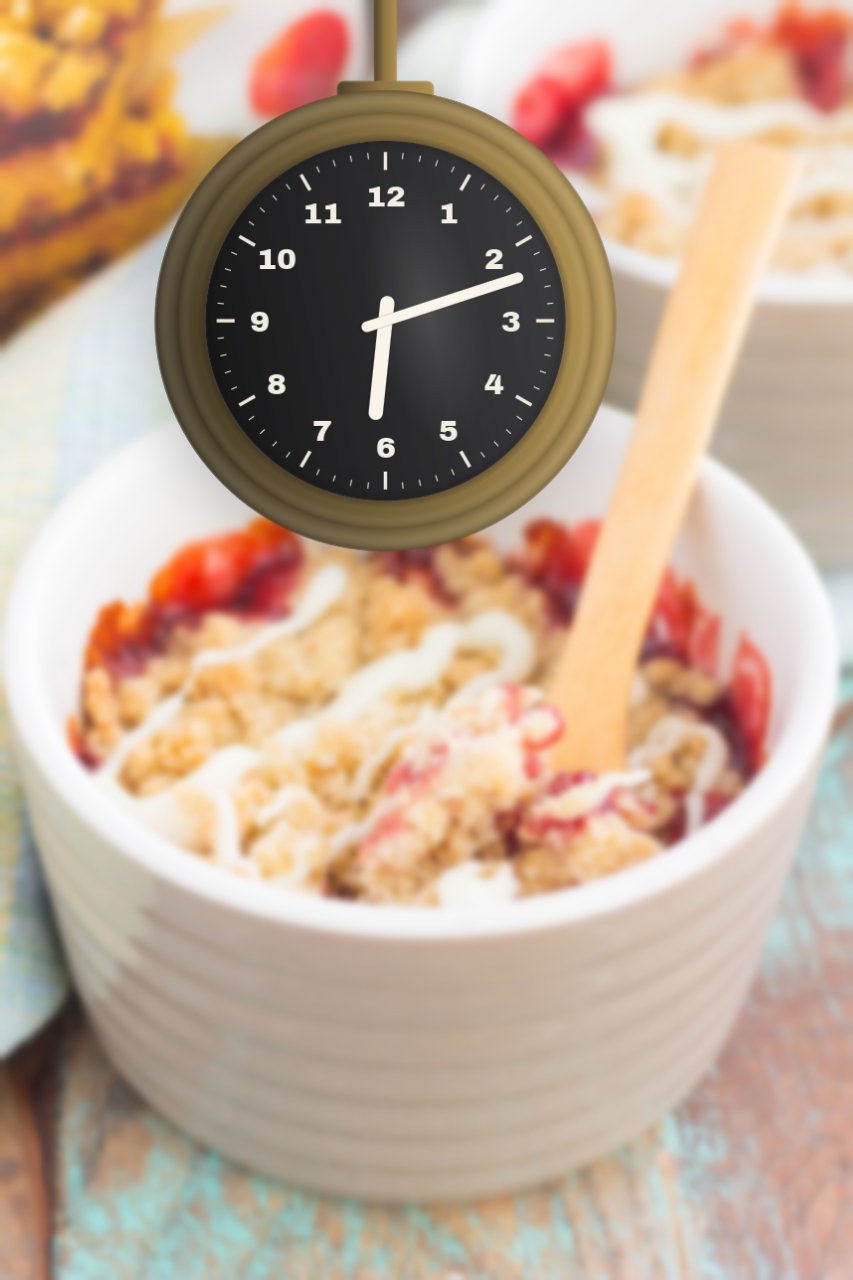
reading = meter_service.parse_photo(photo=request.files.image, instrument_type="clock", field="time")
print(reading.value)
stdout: 6:12
